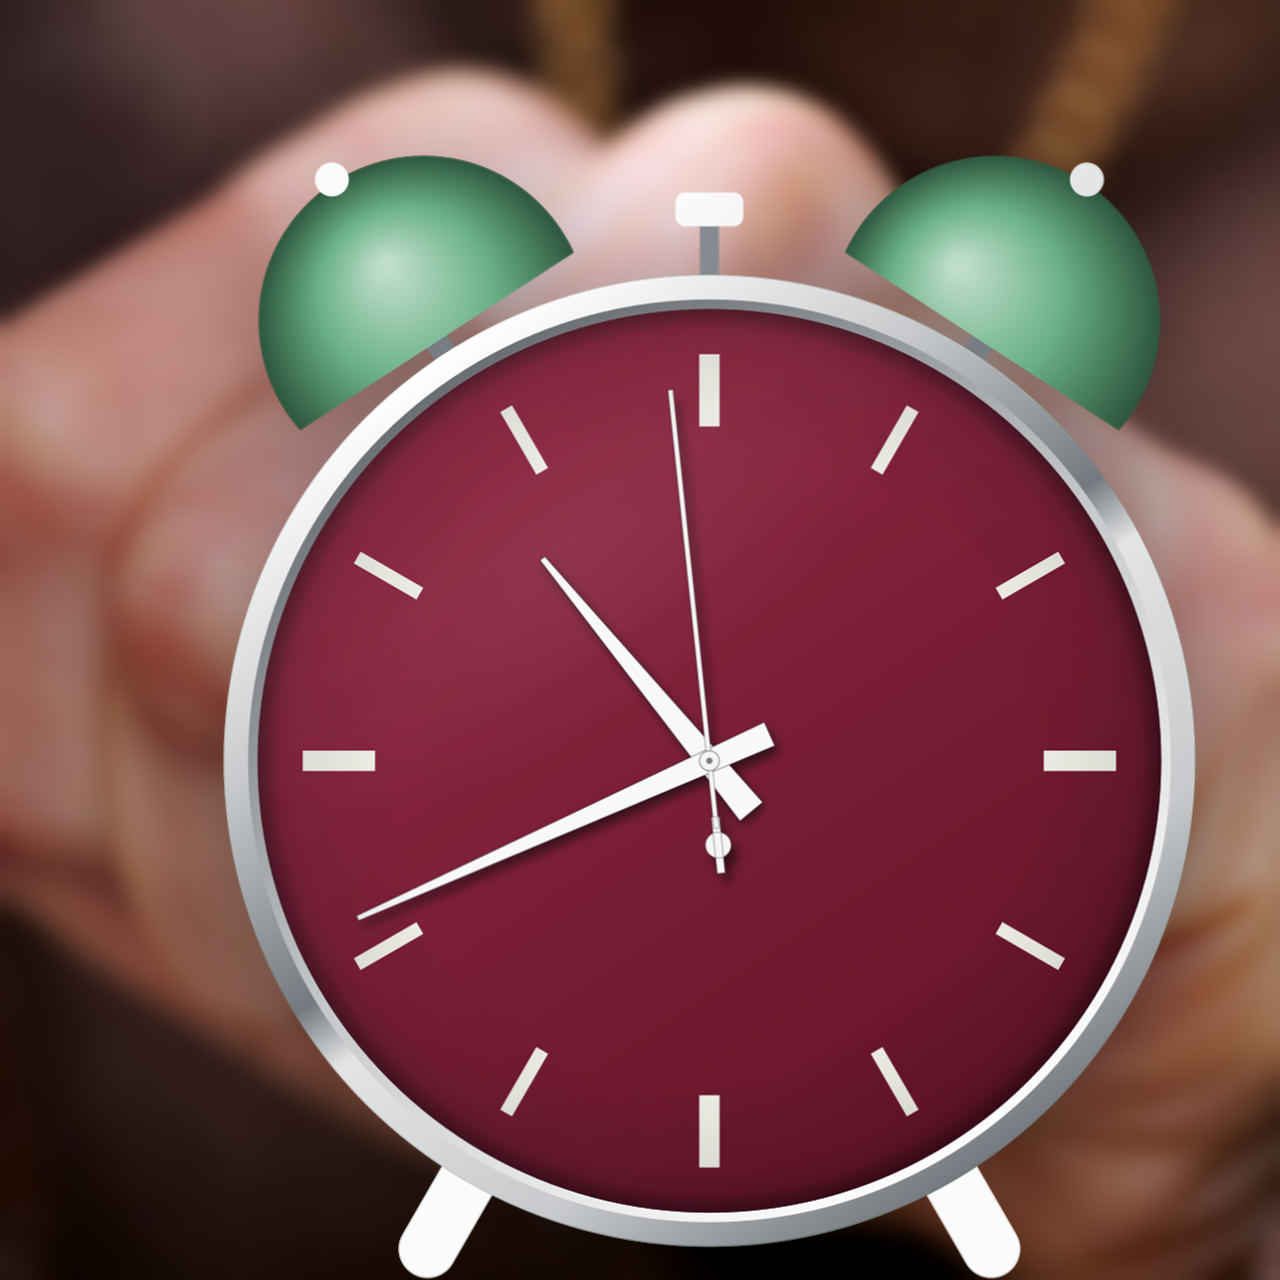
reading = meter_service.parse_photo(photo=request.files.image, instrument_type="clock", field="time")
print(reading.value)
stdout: 10:40:59
